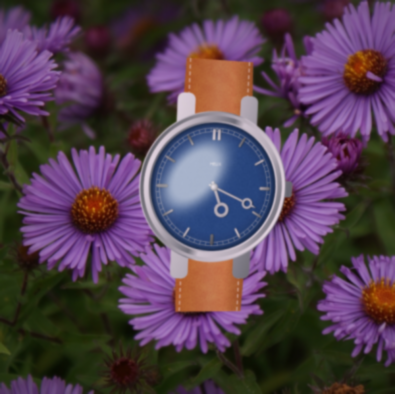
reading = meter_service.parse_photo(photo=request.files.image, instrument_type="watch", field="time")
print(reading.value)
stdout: 5:19
